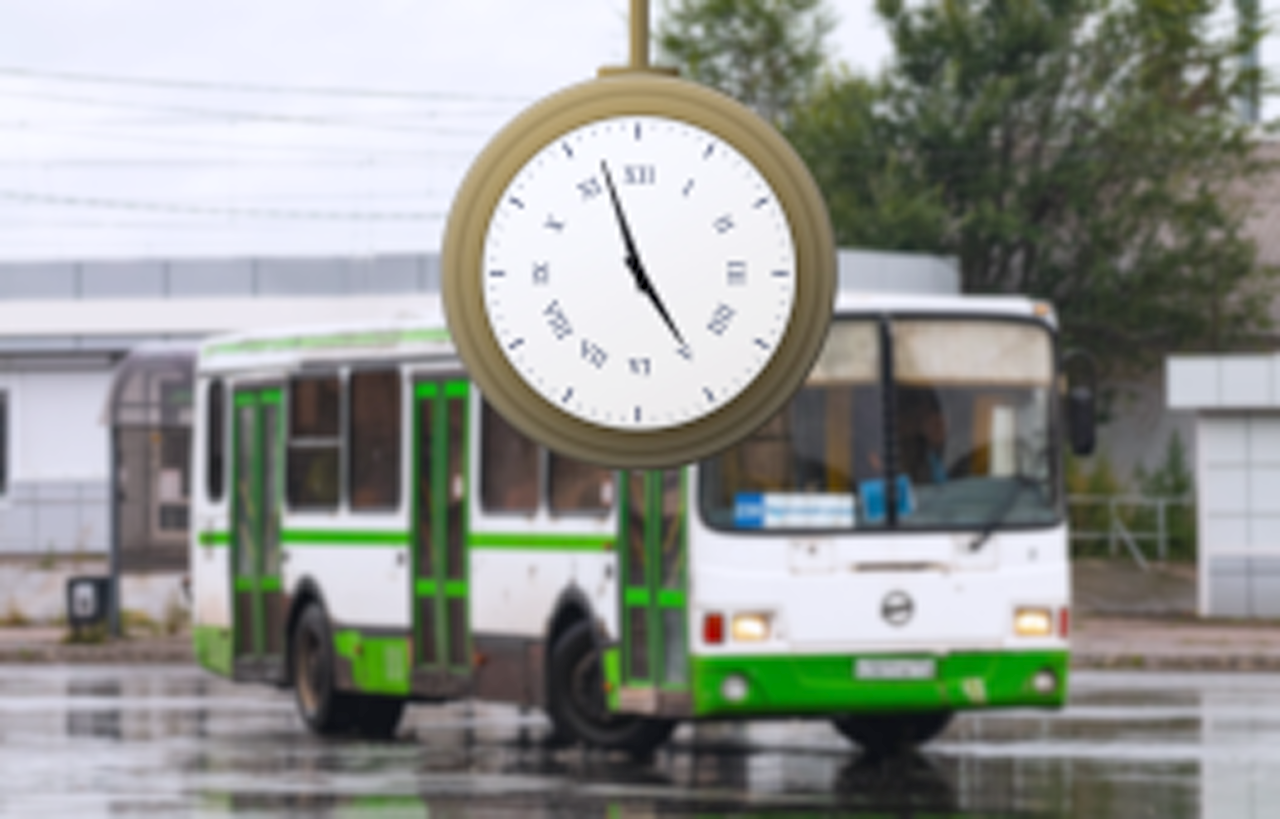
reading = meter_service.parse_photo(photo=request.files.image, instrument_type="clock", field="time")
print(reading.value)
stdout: 4:57
